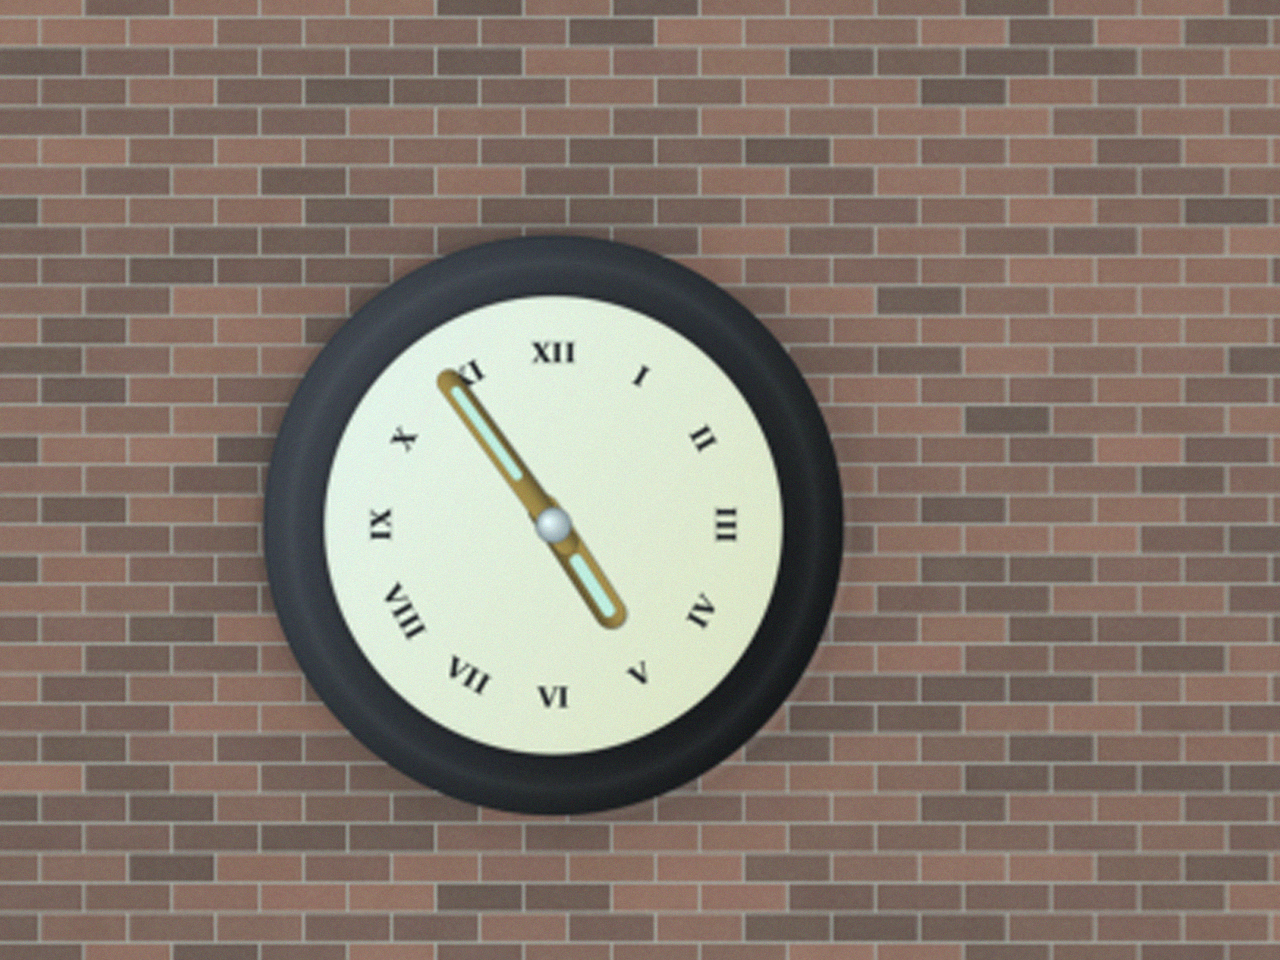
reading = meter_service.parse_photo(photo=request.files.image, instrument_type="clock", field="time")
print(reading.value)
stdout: 4:54
